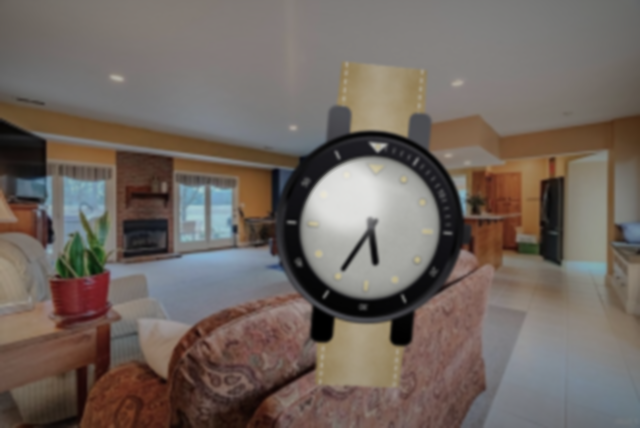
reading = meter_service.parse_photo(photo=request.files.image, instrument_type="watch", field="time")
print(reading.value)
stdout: 5:35
